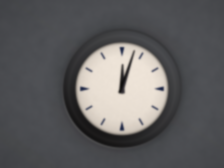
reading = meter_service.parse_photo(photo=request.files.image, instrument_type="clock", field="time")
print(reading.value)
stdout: 12:03
